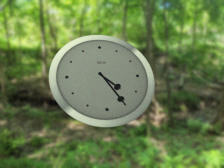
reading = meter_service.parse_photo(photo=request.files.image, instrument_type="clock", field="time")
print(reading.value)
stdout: 4:25
